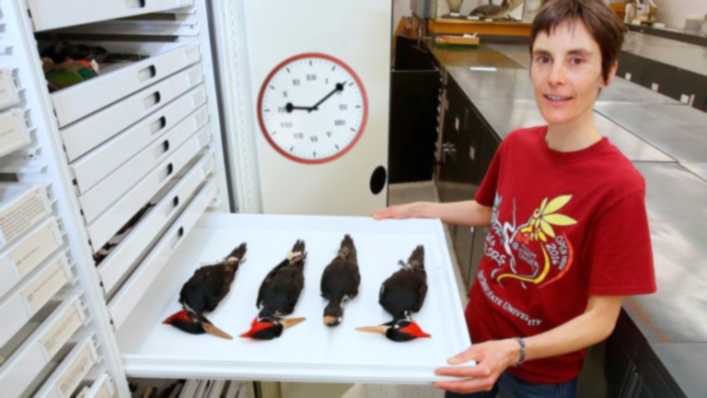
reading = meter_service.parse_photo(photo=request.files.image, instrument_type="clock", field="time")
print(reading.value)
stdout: 9:09
